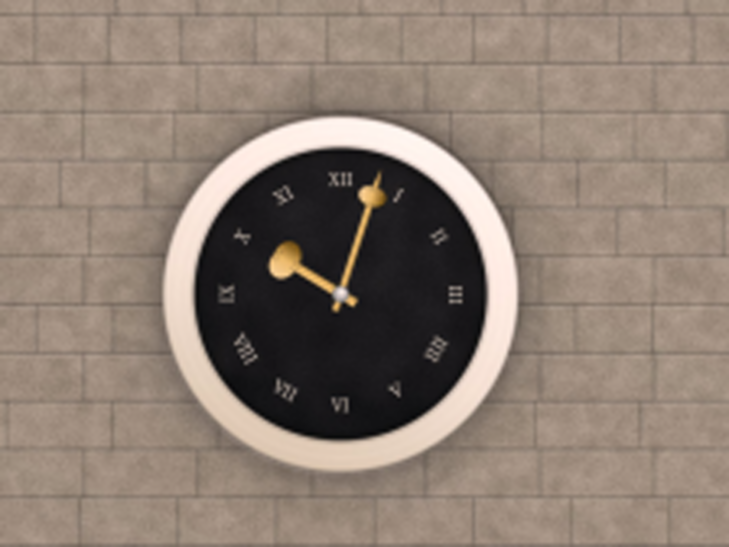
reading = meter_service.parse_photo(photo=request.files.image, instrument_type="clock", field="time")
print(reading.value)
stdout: 10:03
